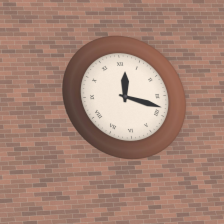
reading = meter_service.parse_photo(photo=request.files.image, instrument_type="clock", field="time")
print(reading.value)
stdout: 12:18
